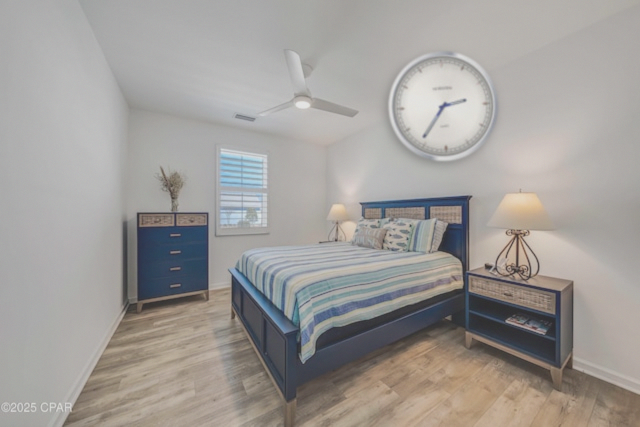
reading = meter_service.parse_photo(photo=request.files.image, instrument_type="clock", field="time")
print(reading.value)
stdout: 2:36
